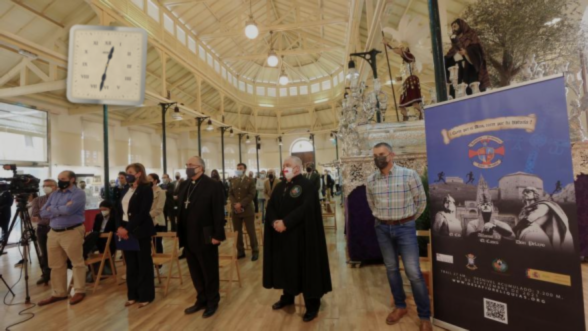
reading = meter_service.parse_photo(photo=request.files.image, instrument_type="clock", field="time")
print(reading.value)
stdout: 12:32
